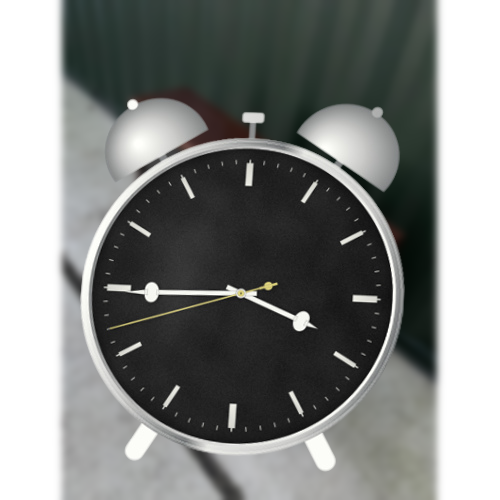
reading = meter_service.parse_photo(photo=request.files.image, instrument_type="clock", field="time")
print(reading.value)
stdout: 3:44:42
